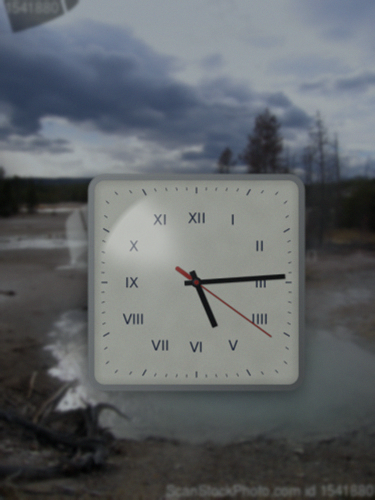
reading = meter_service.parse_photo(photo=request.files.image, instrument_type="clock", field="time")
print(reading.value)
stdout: 5:14:21
